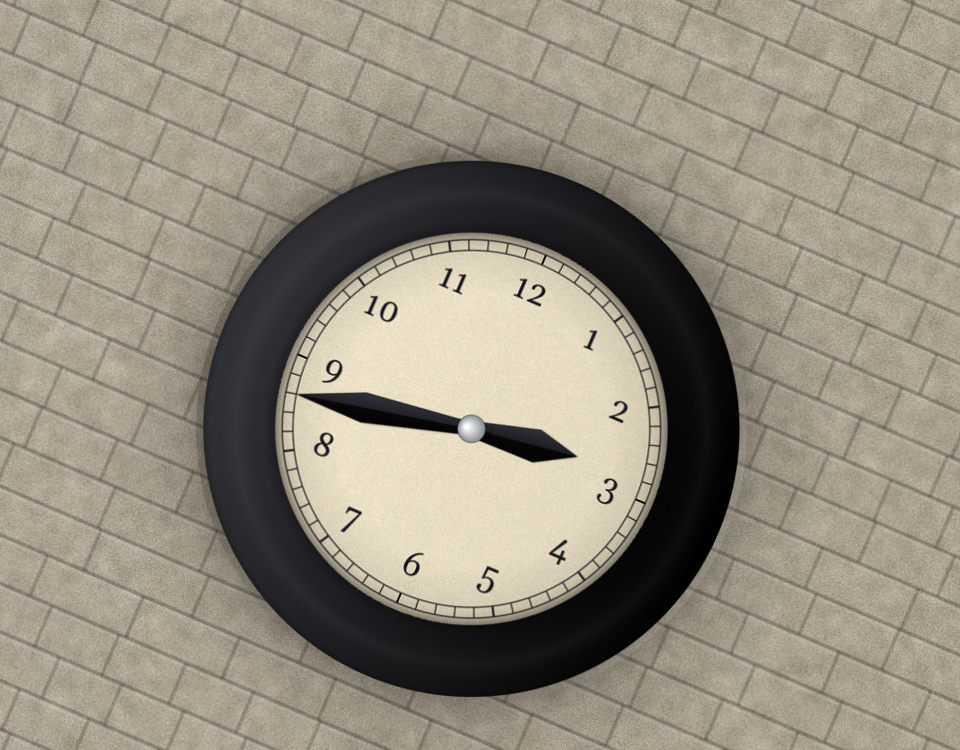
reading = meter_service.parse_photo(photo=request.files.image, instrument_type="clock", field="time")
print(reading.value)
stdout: 2:43
